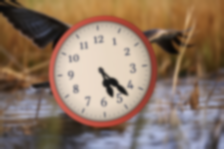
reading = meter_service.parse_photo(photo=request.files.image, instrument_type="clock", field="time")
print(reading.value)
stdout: 5:23
